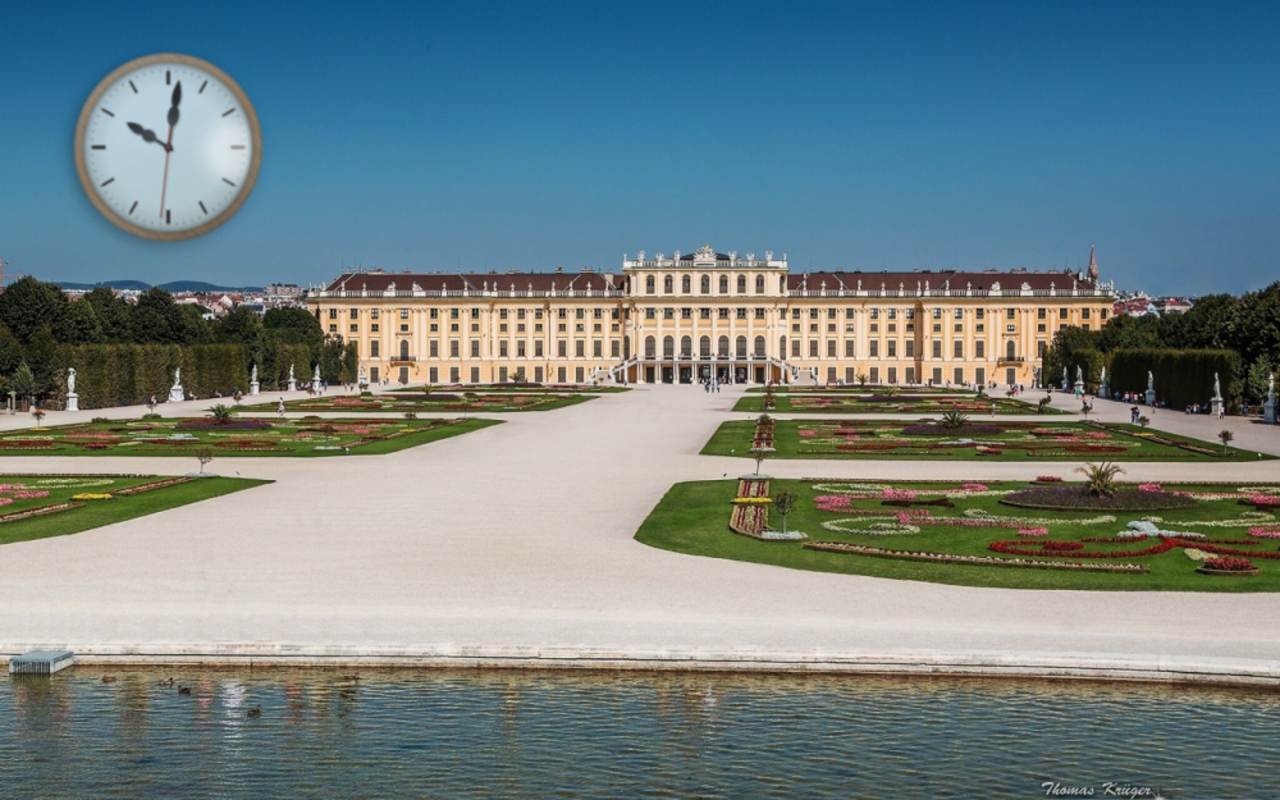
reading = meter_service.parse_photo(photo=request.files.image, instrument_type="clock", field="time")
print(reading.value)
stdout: 10:01:31
